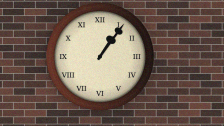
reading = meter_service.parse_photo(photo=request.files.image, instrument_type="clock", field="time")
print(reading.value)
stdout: 1:06
